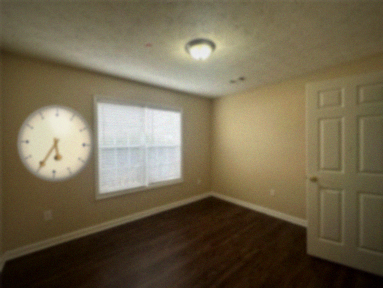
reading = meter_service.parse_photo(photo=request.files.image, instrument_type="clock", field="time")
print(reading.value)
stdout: 5:35
